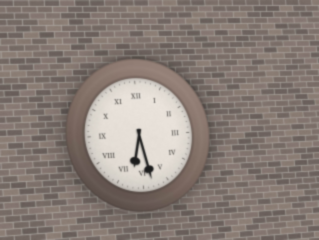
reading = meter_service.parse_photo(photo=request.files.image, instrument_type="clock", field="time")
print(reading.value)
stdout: 6:28
